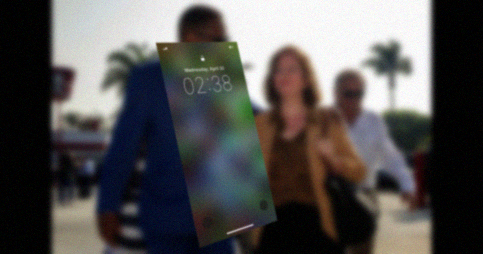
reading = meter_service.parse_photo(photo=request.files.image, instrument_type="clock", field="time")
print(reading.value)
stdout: 2:38
